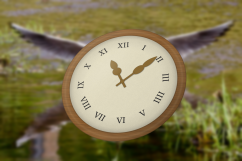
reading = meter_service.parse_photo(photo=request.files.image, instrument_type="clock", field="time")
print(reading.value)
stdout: 11:09
